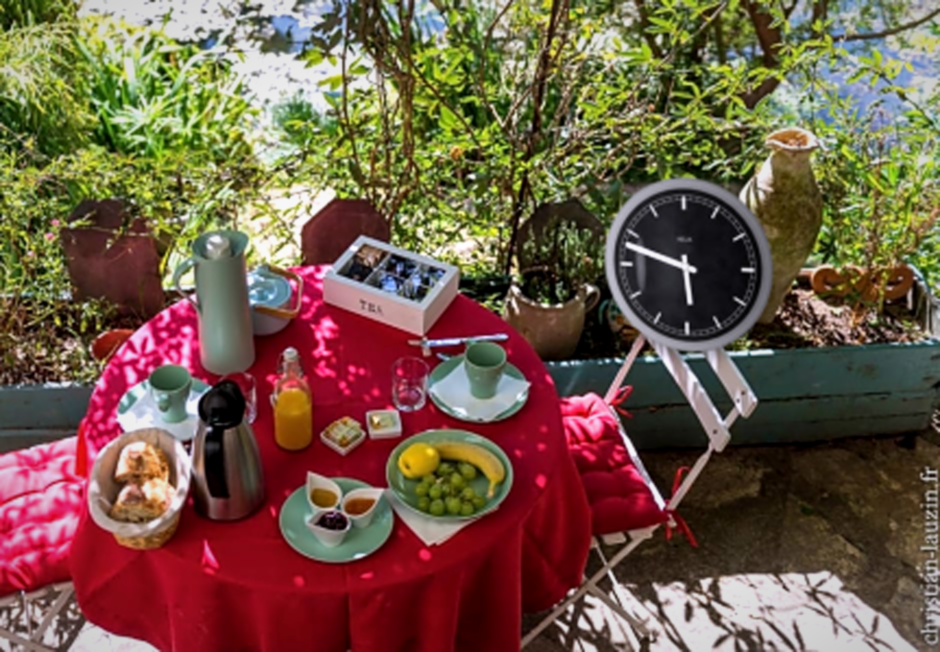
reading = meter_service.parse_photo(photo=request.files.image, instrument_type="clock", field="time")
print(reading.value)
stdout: 5:48
